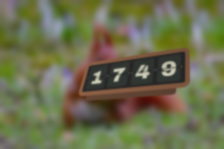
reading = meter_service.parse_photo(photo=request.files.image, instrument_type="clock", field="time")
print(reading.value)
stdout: 17:49
